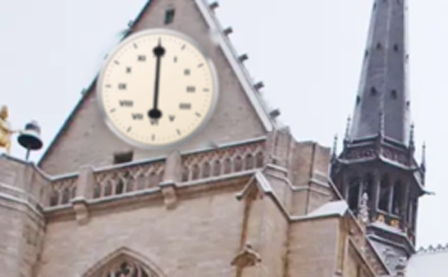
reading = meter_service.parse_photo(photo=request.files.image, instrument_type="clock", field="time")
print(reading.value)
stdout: 6:00
